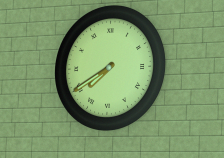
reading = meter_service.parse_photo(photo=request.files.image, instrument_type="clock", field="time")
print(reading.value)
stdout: 7:40
